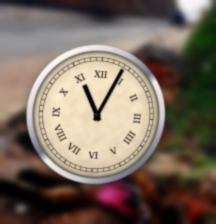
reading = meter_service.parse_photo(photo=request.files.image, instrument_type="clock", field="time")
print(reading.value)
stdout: 11:04
